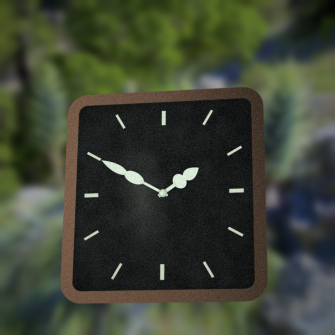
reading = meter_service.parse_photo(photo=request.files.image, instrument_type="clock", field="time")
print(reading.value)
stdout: 1:50
